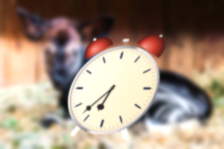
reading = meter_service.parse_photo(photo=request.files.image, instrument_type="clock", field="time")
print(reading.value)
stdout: 6:37
